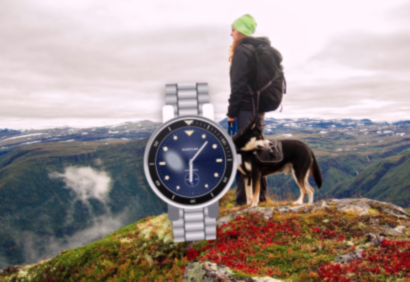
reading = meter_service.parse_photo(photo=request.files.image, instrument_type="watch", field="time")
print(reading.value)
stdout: 6:07
